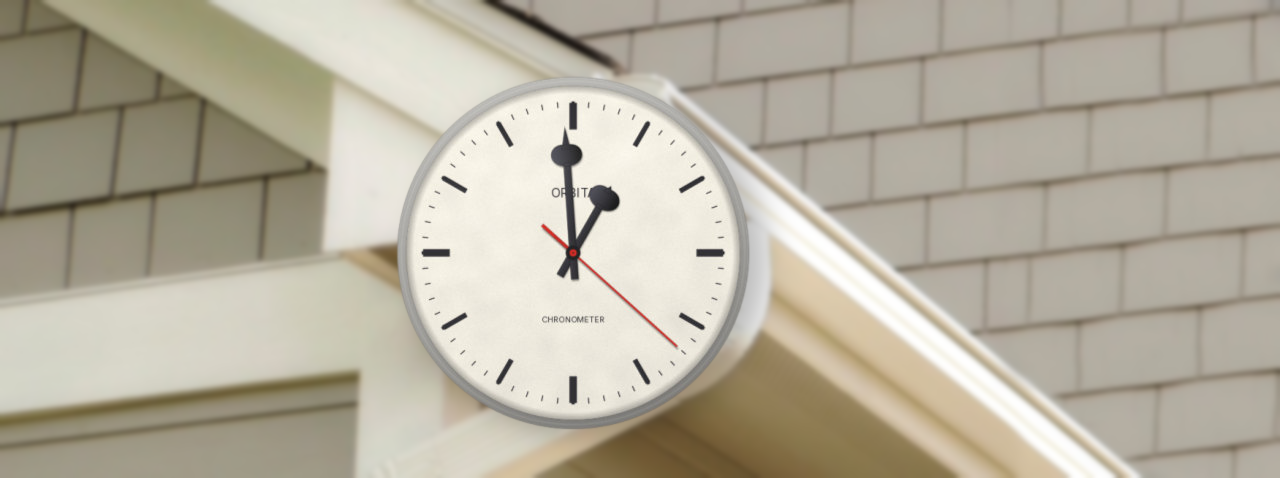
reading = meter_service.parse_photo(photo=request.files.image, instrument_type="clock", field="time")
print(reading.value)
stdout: 12:59:22
